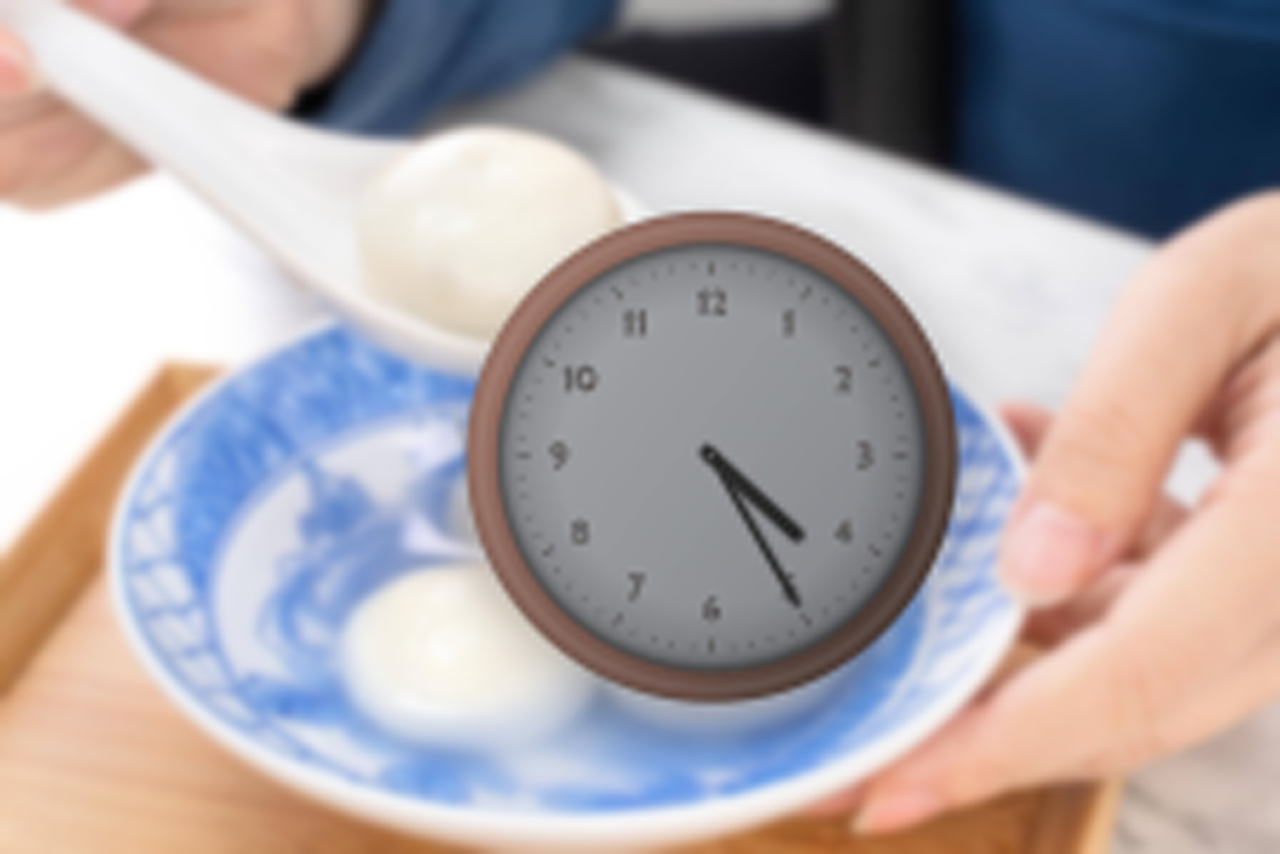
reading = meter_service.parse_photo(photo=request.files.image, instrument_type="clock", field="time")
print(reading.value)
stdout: 4:25
